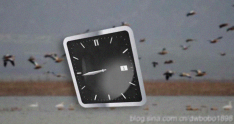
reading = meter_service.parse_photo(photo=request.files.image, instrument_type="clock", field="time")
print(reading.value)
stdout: 8:44
